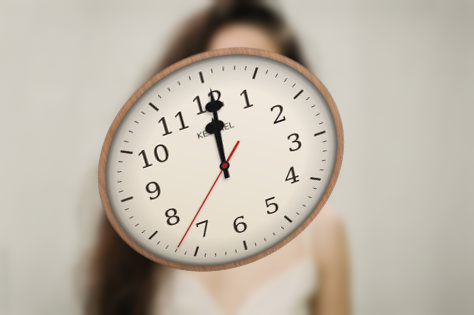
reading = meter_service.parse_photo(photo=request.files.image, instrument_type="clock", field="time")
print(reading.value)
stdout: 12:00:37
